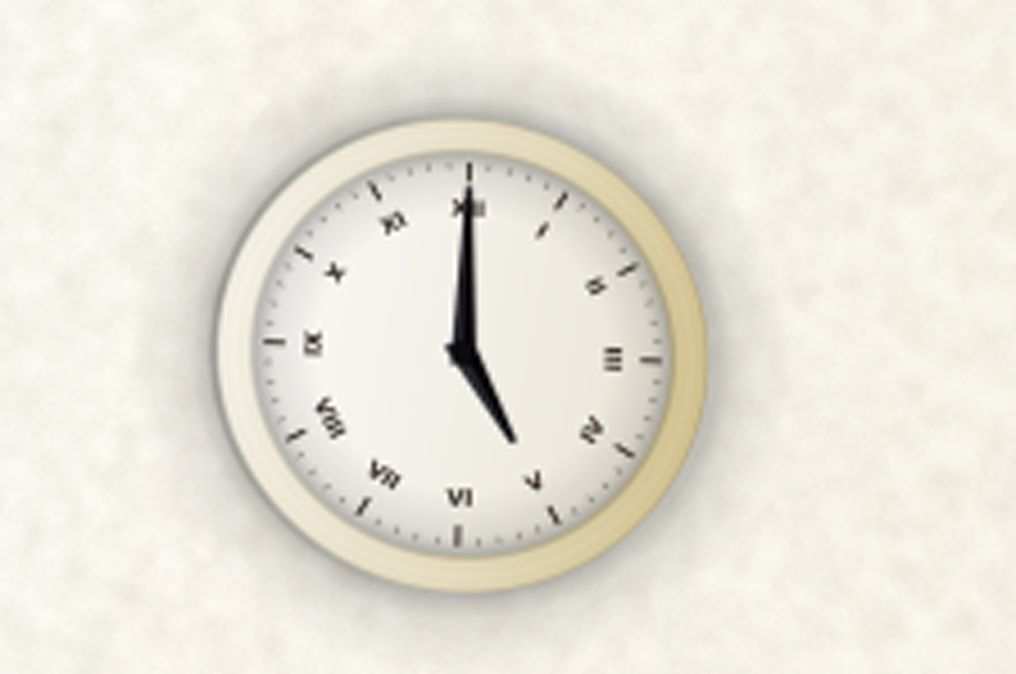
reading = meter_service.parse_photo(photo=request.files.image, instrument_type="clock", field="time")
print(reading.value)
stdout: 5:00
